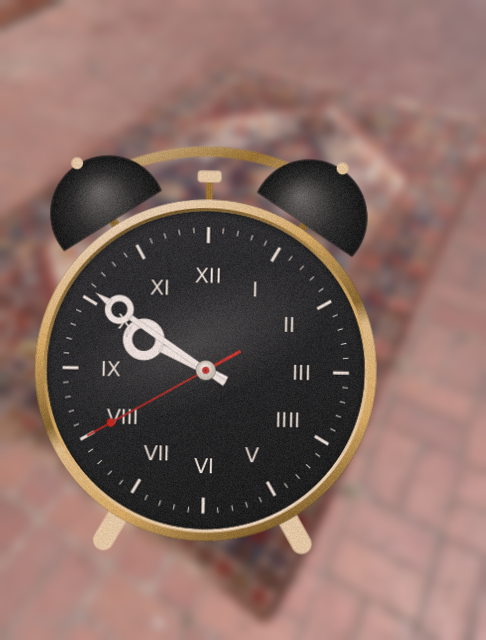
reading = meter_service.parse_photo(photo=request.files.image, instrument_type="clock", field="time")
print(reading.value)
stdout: 9:50:40
